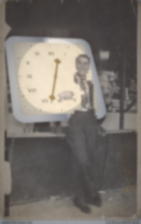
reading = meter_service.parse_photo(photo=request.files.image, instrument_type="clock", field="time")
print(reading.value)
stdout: 12:33
